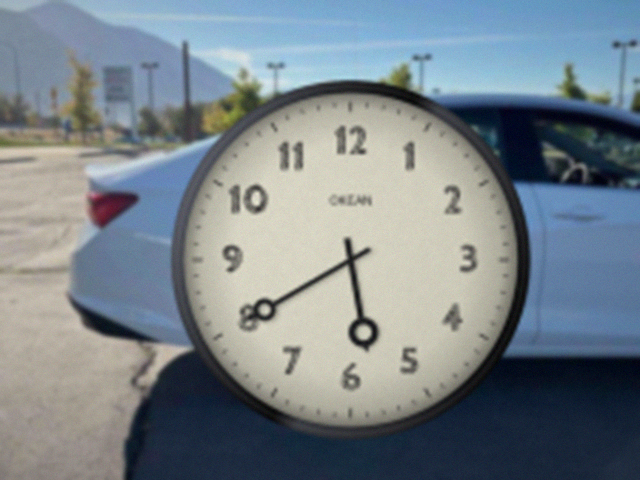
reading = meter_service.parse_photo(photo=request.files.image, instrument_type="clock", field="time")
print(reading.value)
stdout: 5:40
